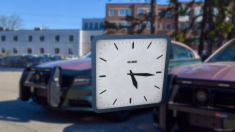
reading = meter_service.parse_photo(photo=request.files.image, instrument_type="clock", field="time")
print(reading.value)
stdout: 5:16
